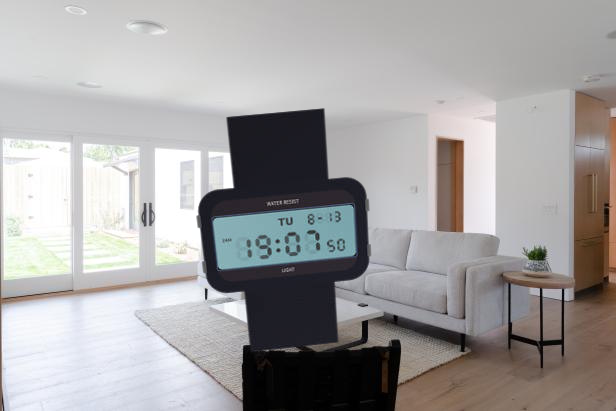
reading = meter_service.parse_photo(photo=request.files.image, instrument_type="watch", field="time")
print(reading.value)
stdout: 19:07:50
